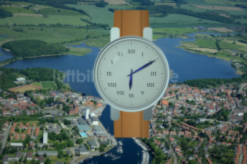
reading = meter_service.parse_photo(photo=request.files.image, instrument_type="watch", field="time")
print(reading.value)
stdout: 6:10
